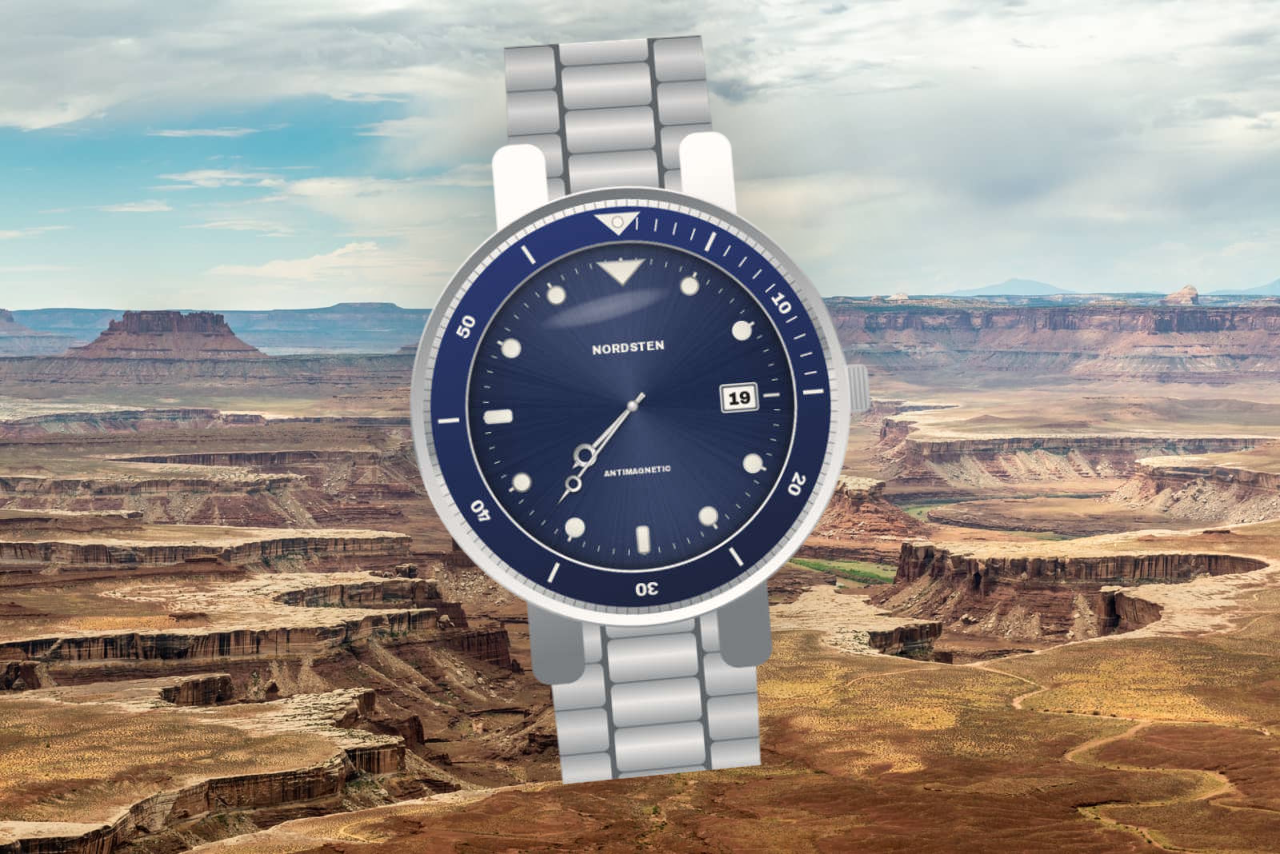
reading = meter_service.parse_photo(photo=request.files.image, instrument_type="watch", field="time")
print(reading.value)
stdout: 7:37
